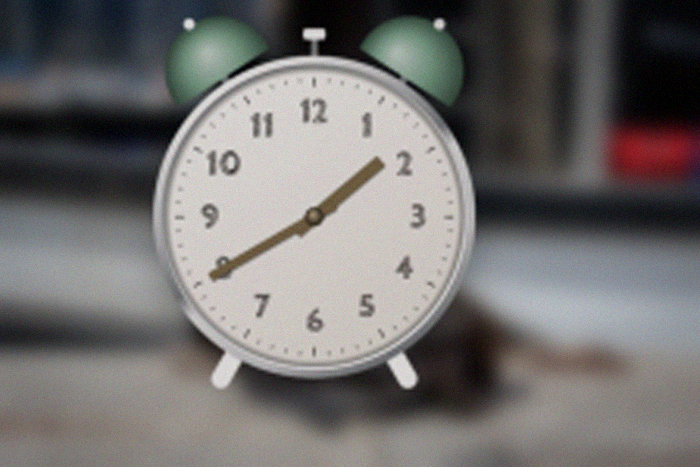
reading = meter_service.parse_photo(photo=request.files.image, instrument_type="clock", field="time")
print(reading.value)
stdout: 1:40
